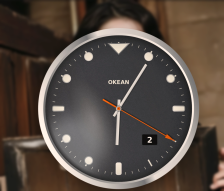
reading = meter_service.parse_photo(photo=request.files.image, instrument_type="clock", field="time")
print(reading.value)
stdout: 6:05:20
